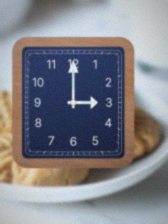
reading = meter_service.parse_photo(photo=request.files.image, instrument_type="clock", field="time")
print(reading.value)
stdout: 3:00
